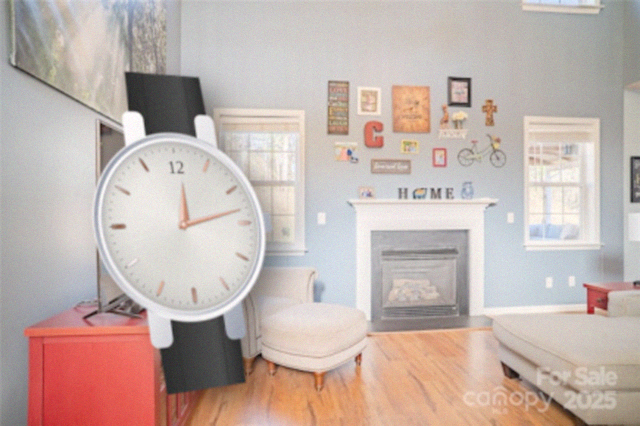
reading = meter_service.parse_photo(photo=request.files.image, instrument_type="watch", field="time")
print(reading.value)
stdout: 12:13
